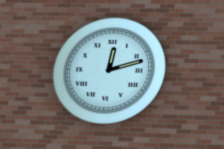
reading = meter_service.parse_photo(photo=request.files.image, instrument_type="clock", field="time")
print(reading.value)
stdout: 12:12
